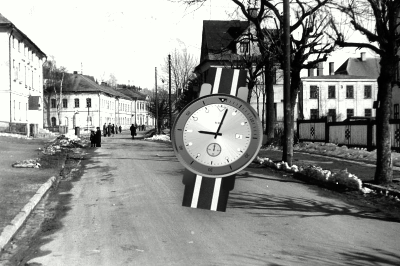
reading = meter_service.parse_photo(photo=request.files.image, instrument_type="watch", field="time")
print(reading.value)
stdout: 9:02
